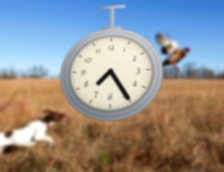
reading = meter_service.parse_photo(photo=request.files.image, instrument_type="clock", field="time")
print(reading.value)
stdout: 7:25
